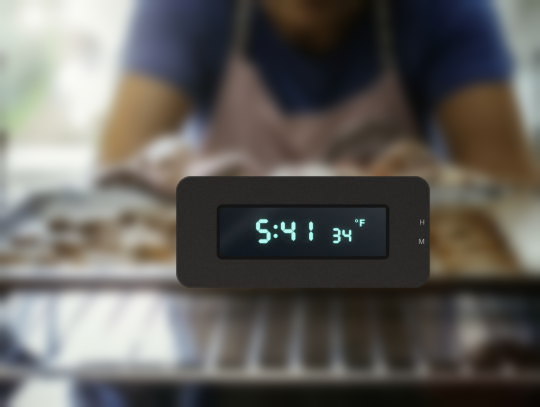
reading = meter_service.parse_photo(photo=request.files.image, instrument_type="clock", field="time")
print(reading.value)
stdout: 5:41
